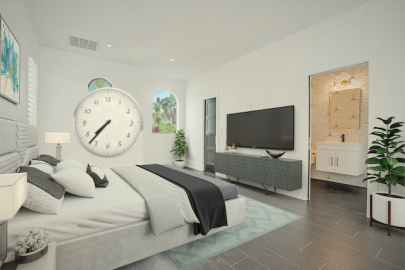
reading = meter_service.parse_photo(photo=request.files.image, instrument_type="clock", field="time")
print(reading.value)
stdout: 7:37
